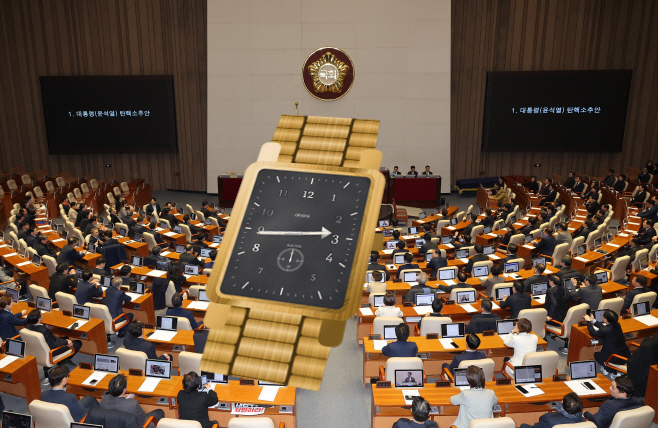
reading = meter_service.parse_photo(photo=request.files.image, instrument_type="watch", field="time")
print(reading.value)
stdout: 2:44
